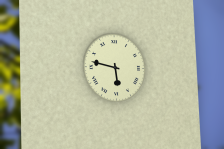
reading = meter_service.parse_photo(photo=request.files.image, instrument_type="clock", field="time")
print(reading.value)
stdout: 5:47
